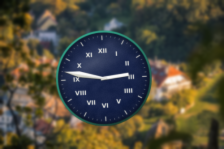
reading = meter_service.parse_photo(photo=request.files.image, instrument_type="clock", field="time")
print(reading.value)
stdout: 2:47
